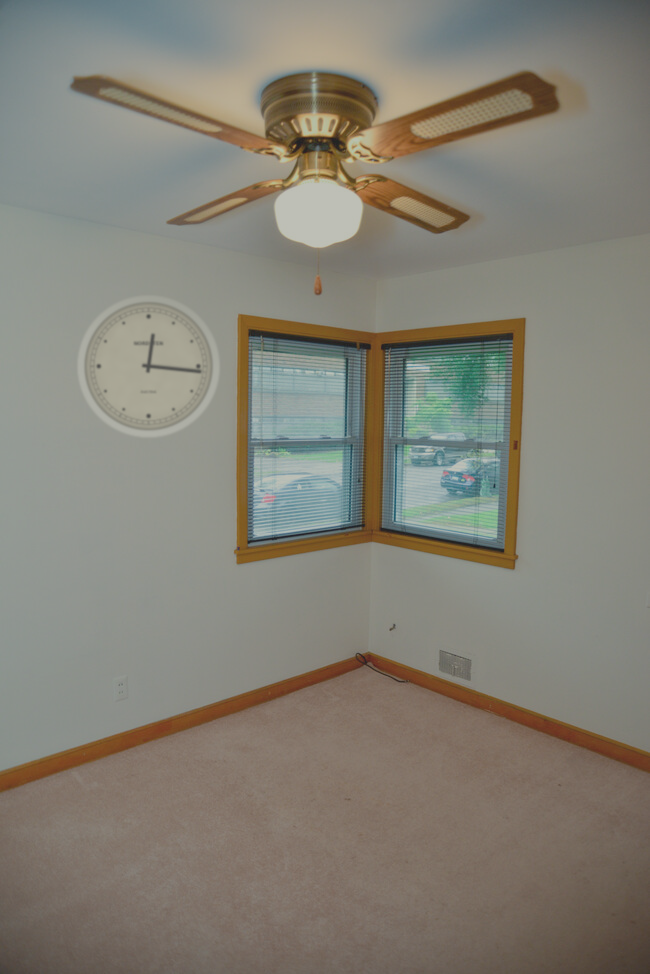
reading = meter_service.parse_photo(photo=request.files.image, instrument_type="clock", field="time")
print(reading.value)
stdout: 12:16
